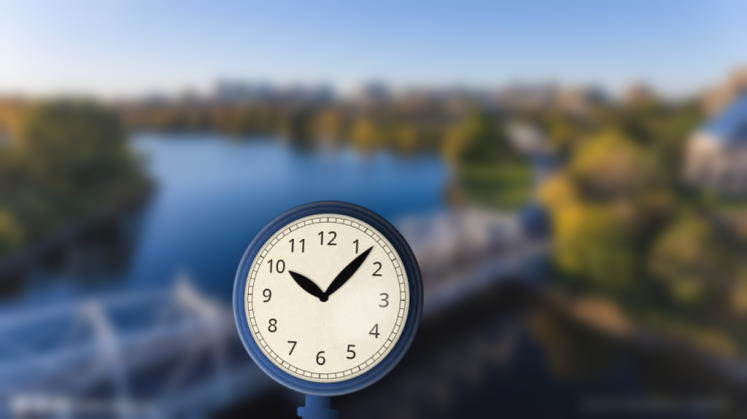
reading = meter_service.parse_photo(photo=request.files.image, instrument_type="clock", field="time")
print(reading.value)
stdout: 10:07
